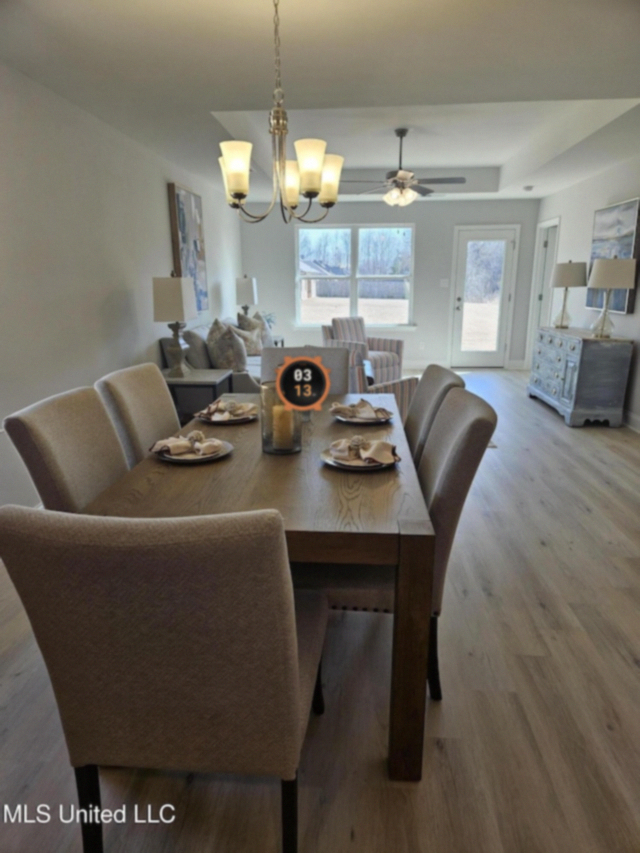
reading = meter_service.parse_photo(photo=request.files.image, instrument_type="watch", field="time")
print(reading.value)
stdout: 3:13
